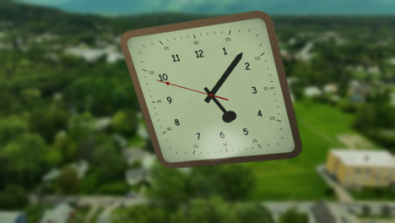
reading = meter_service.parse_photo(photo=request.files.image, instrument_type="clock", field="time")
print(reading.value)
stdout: 5:07:49
